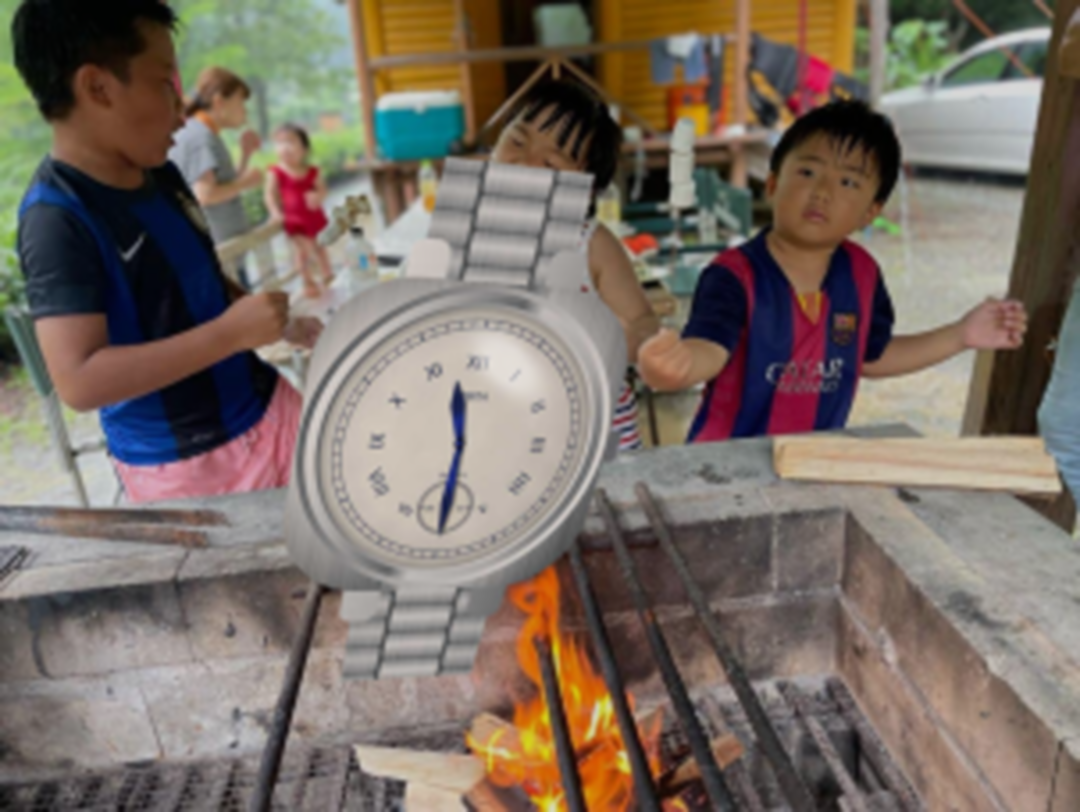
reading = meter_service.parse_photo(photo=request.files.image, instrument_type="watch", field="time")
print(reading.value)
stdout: 11:30
